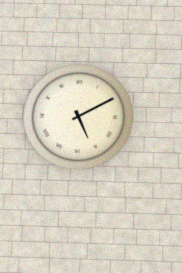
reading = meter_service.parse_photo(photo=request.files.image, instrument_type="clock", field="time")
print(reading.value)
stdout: 5:10
